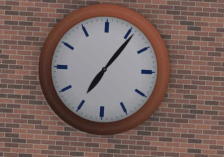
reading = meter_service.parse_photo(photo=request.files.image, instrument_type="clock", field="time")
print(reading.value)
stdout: 7:06
